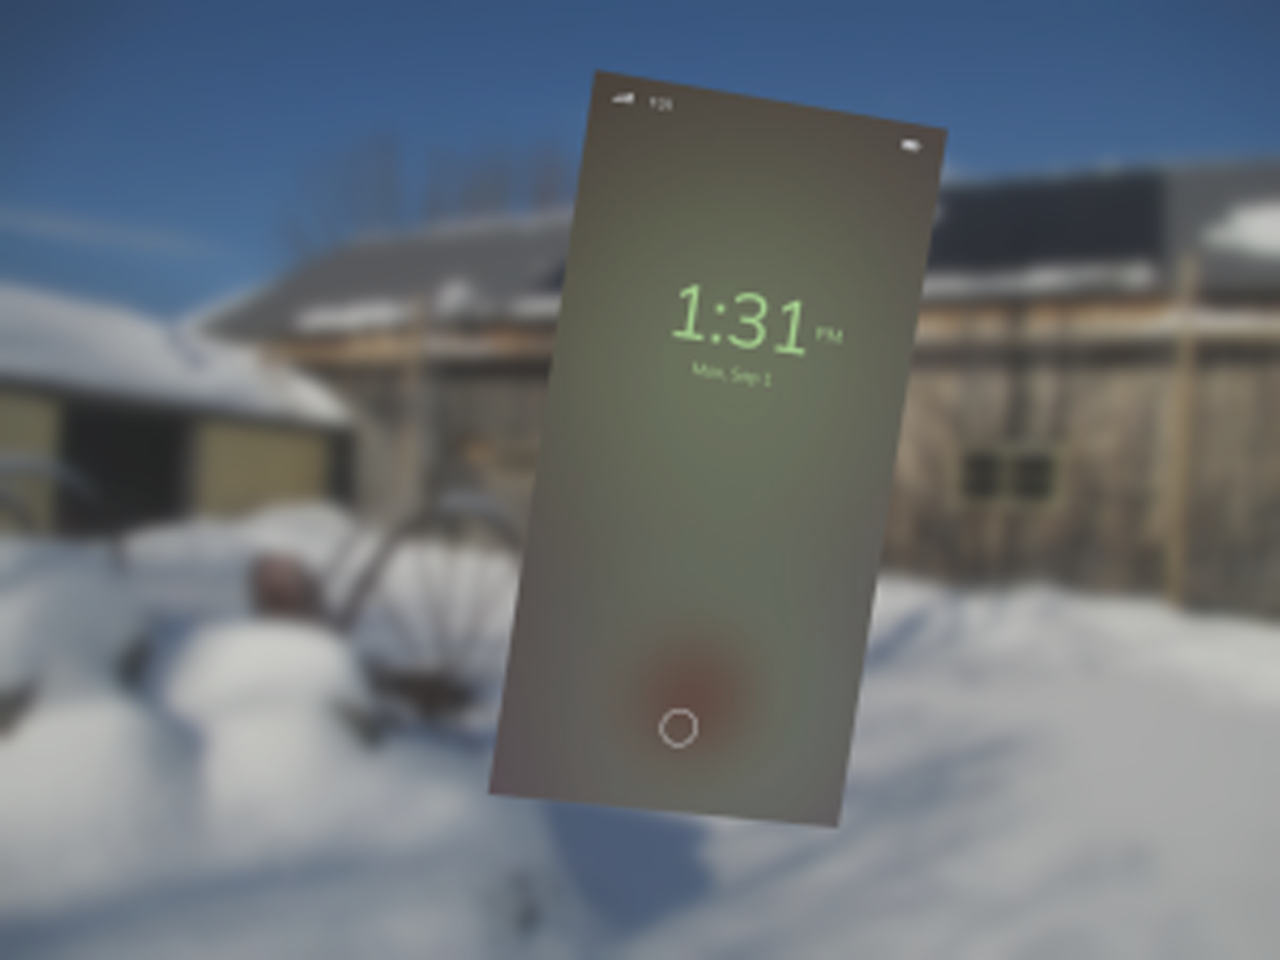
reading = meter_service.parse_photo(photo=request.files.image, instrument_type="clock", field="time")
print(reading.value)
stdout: 1:31
